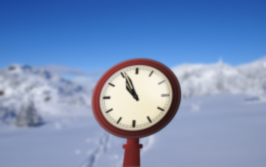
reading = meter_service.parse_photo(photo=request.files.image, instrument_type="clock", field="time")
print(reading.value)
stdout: 10:56
